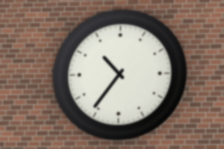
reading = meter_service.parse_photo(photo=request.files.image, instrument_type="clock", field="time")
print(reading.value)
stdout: 10:36
